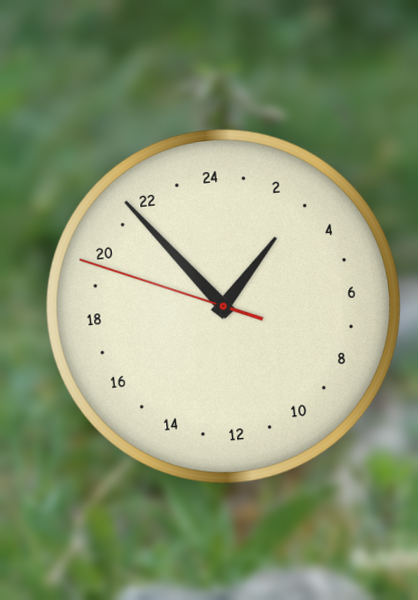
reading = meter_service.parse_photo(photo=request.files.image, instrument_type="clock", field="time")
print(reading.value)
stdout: 2:53:49
